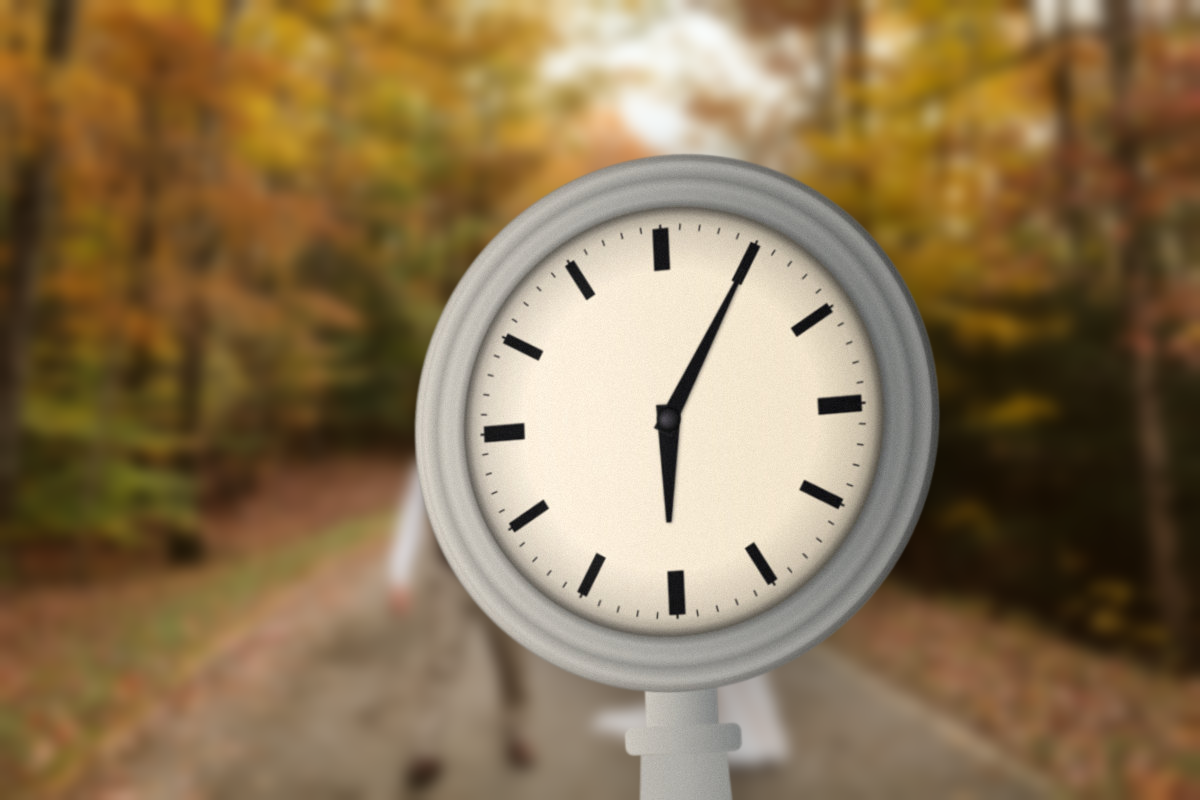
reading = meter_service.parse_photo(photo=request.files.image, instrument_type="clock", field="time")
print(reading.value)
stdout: 6:05
